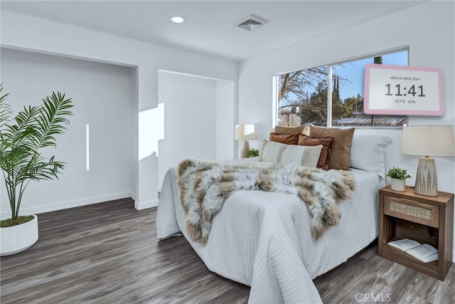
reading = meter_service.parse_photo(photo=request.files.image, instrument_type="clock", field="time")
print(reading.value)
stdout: 11:41
